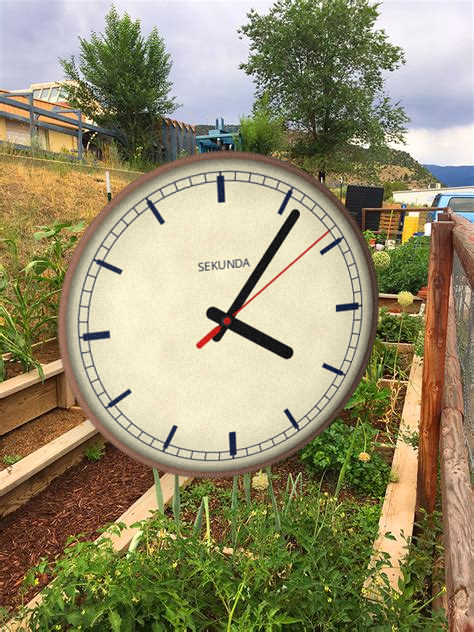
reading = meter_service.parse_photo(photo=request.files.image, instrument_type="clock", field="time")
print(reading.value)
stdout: 4:06:09
